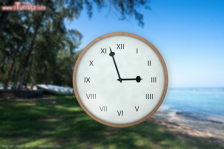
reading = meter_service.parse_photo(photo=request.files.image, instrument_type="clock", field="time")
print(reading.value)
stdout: 2:57
